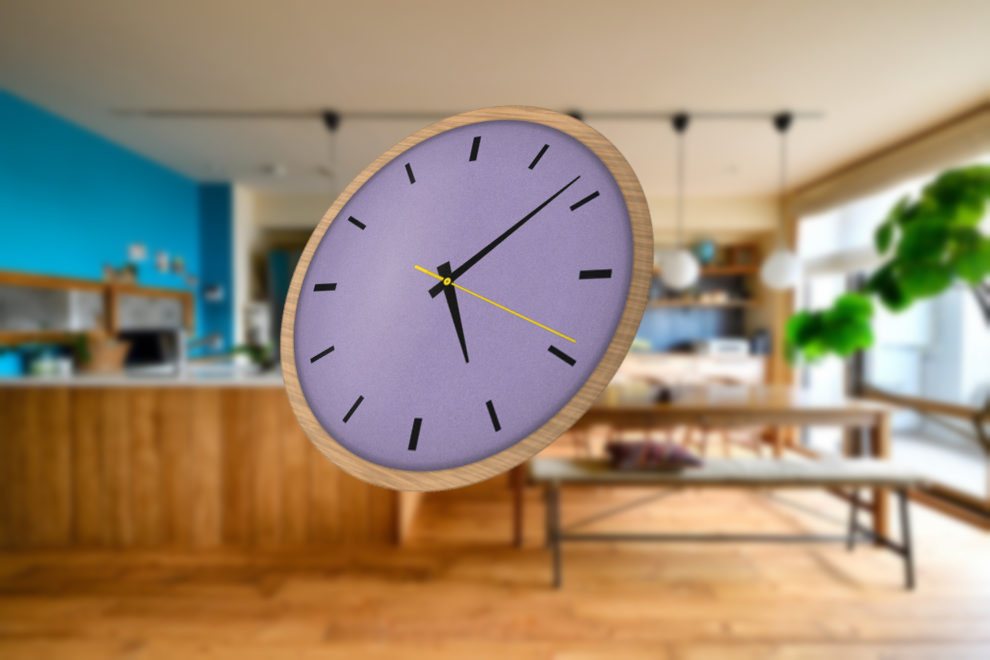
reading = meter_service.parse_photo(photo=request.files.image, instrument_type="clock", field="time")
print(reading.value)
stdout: 5:08:19
